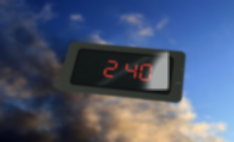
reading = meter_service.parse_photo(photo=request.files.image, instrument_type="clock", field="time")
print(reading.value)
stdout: 2:40
